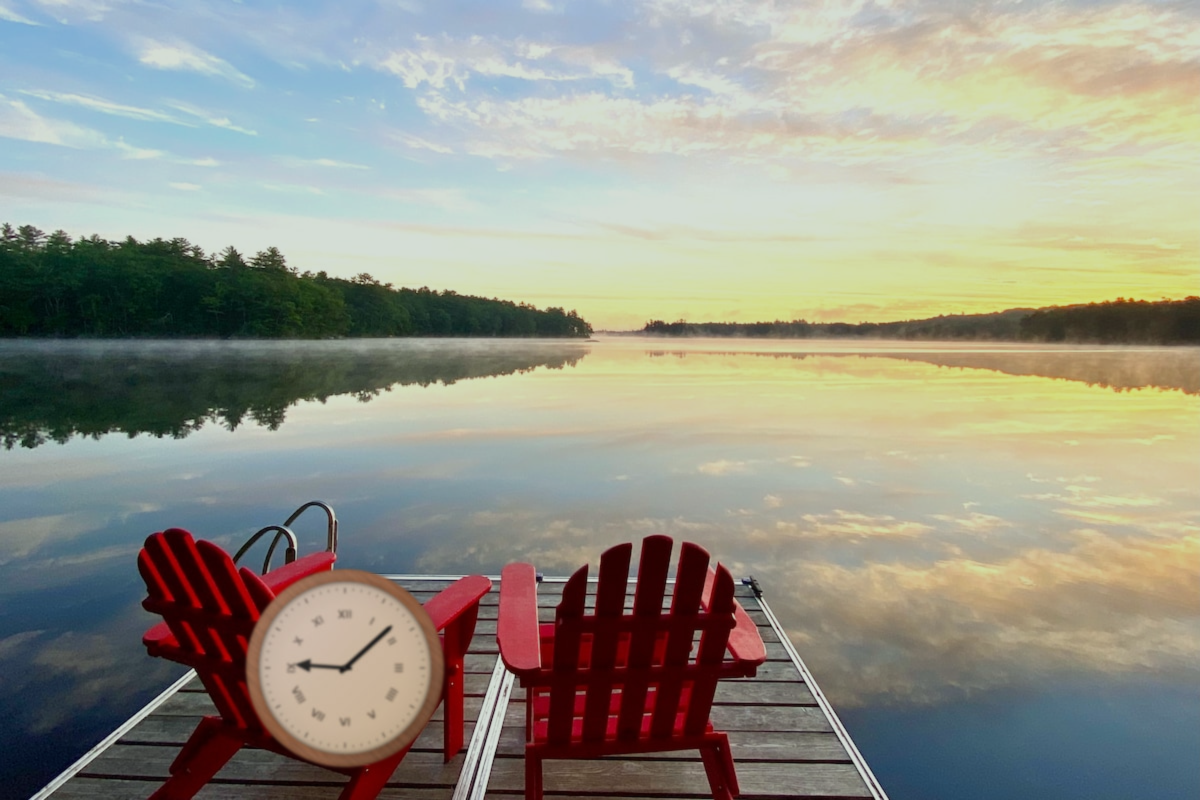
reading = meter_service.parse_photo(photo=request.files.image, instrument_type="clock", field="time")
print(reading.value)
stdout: 9:08
